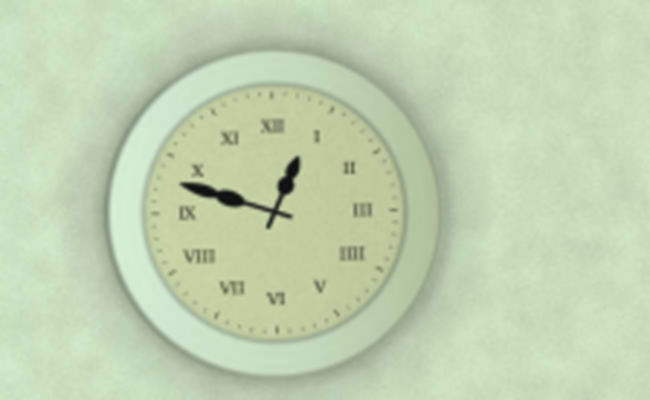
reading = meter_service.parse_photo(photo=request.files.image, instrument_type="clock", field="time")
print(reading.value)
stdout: 12:48
